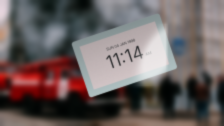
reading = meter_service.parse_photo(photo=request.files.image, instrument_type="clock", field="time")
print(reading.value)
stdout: 11:14
